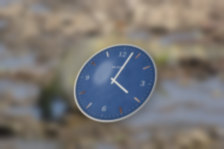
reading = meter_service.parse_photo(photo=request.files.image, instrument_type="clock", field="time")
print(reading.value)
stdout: 4:03
